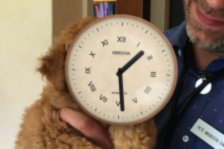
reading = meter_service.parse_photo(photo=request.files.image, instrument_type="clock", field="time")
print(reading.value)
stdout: 1:29
